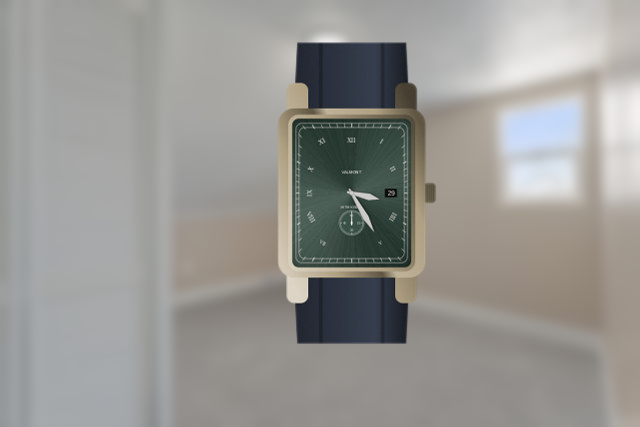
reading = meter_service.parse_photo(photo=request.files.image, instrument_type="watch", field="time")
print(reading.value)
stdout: 3:25
